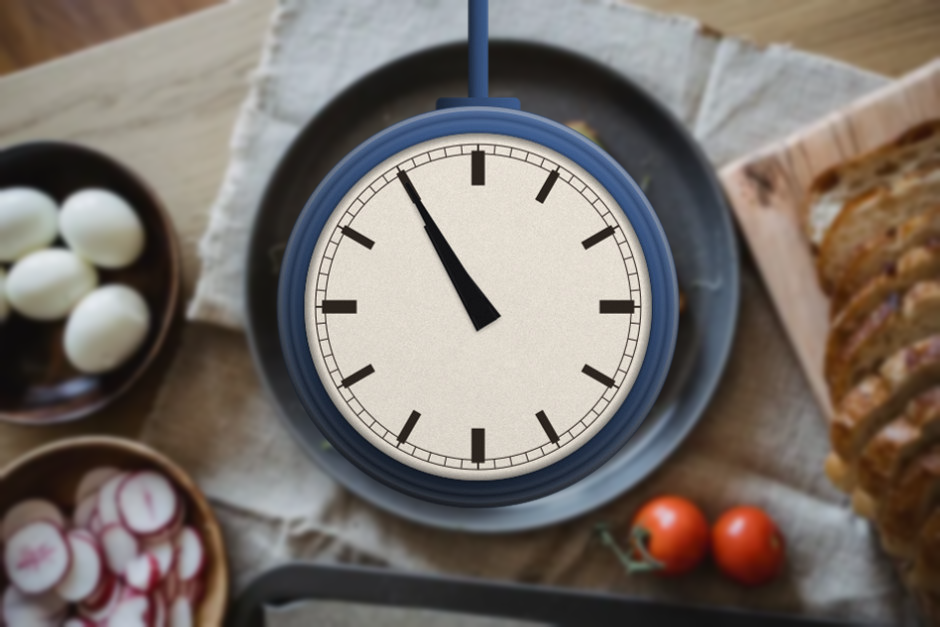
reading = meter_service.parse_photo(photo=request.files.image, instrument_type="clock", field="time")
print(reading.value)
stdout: 10:55
